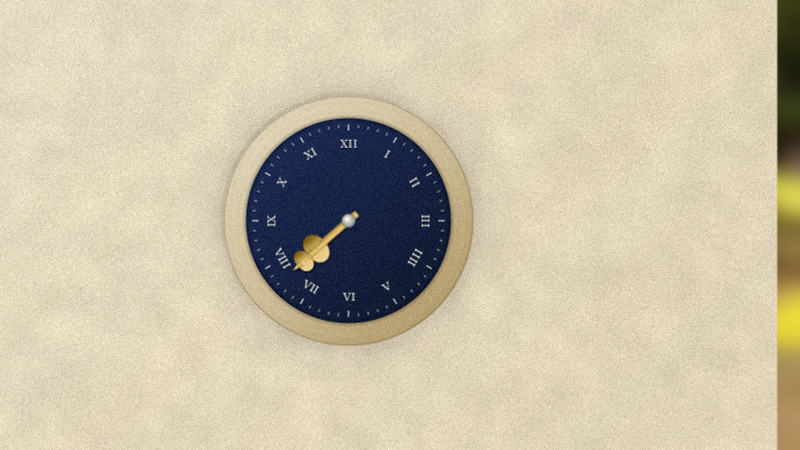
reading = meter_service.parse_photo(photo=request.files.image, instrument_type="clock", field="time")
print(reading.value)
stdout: 7:38
